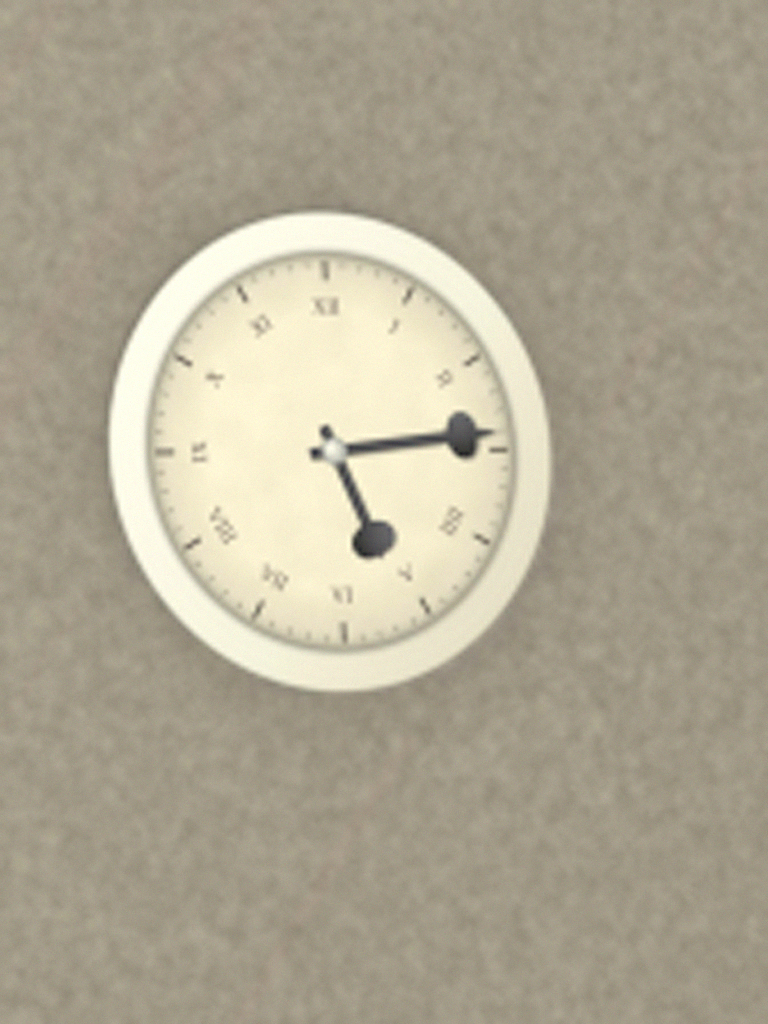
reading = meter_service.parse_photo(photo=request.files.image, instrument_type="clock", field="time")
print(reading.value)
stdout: 5:14
